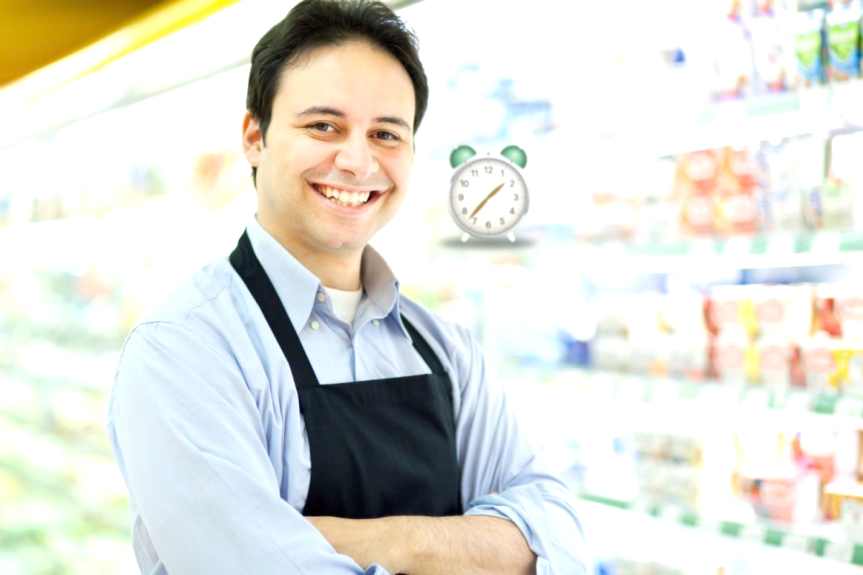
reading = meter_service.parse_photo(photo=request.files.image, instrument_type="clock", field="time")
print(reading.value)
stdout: 1:37
